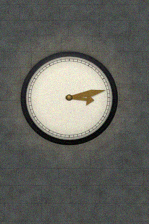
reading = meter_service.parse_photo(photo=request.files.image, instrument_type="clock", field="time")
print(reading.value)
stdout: 3:13
